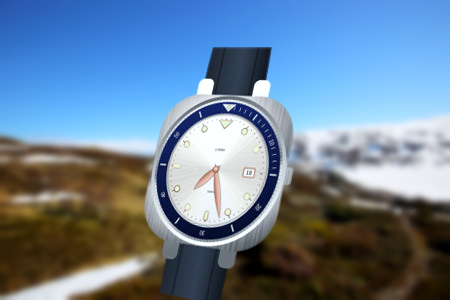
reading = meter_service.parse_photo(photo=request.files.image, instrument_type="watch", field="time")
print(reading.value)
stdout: 7:27
